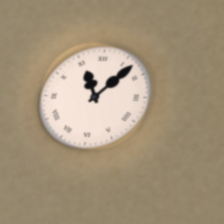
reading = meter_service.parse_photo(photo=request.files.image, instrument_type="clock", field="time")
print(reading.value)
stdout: 11:07
